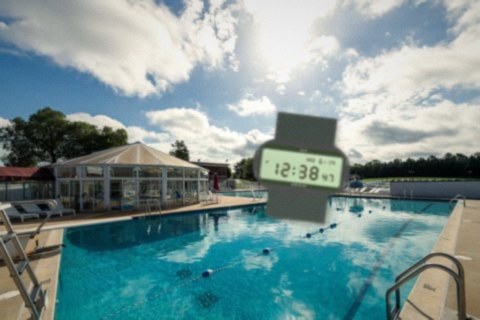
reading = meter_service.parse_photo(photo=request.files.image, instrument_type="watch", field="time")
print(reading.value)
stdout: 12:38
